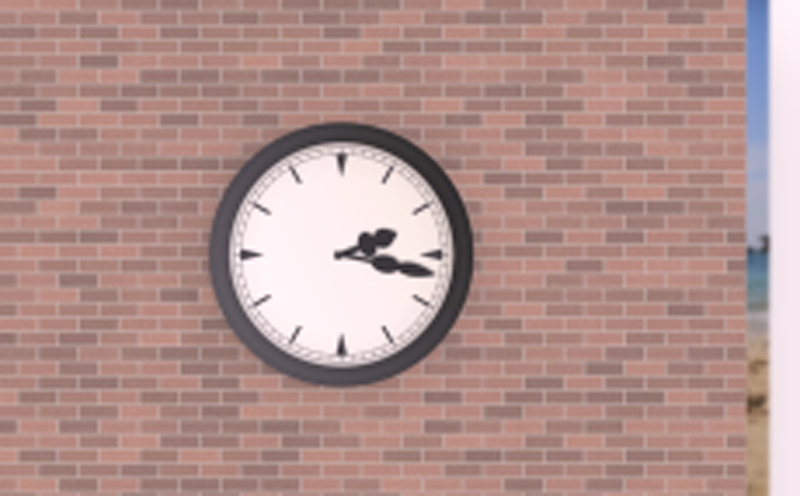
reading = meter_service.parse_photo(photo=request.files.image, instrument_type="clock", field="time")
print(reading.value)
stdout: 2:17
